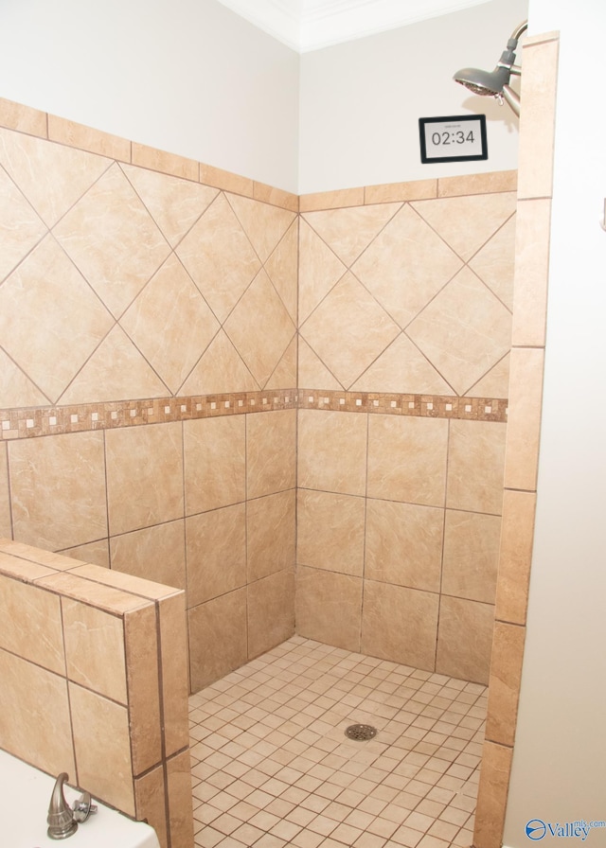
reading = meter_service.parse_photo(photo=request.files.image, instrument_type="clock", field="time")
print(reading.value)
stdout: 2:34
